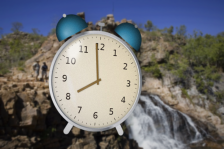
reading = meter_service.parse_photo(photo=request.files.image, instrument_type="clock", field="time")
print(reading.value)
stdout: 7:59
